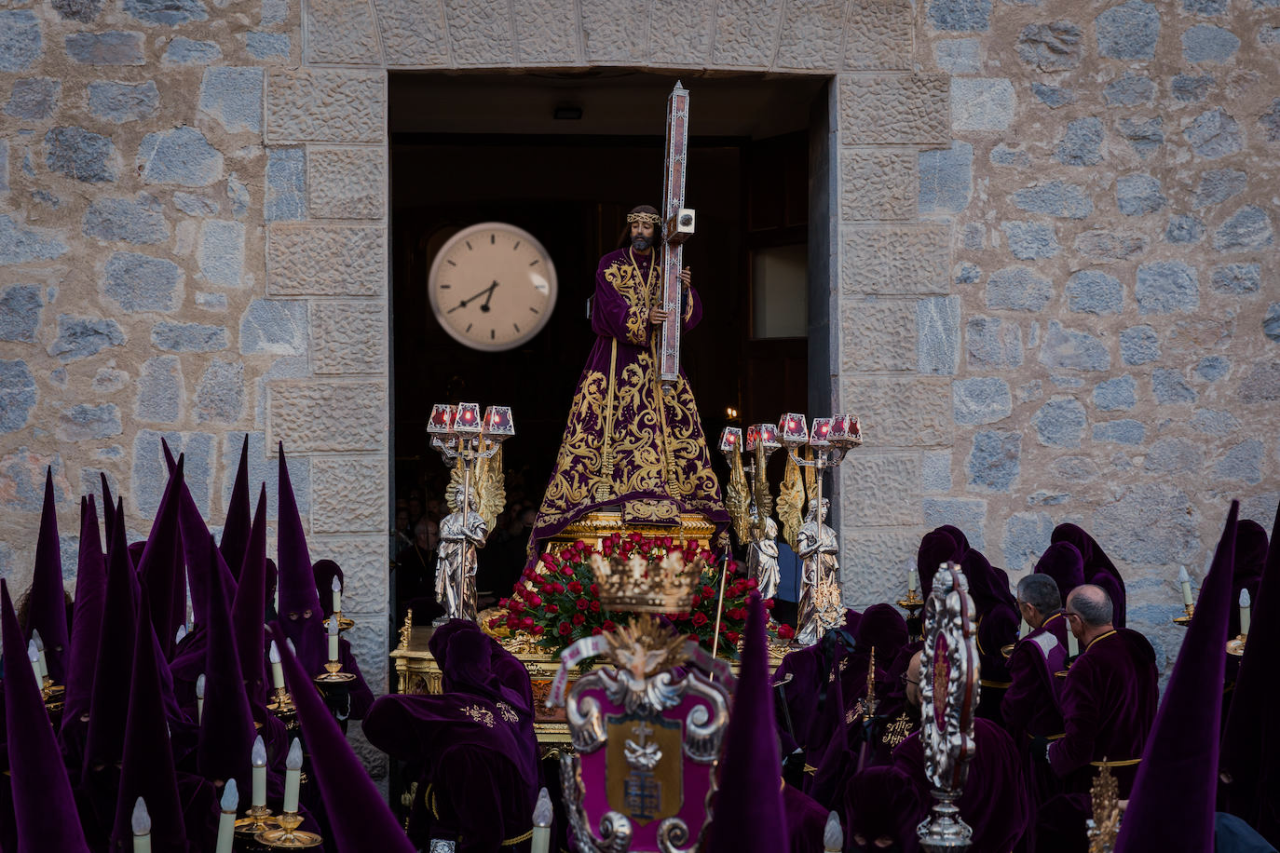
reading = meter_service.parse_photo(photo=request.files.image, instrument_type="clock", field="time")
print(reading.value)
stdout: 6:40
